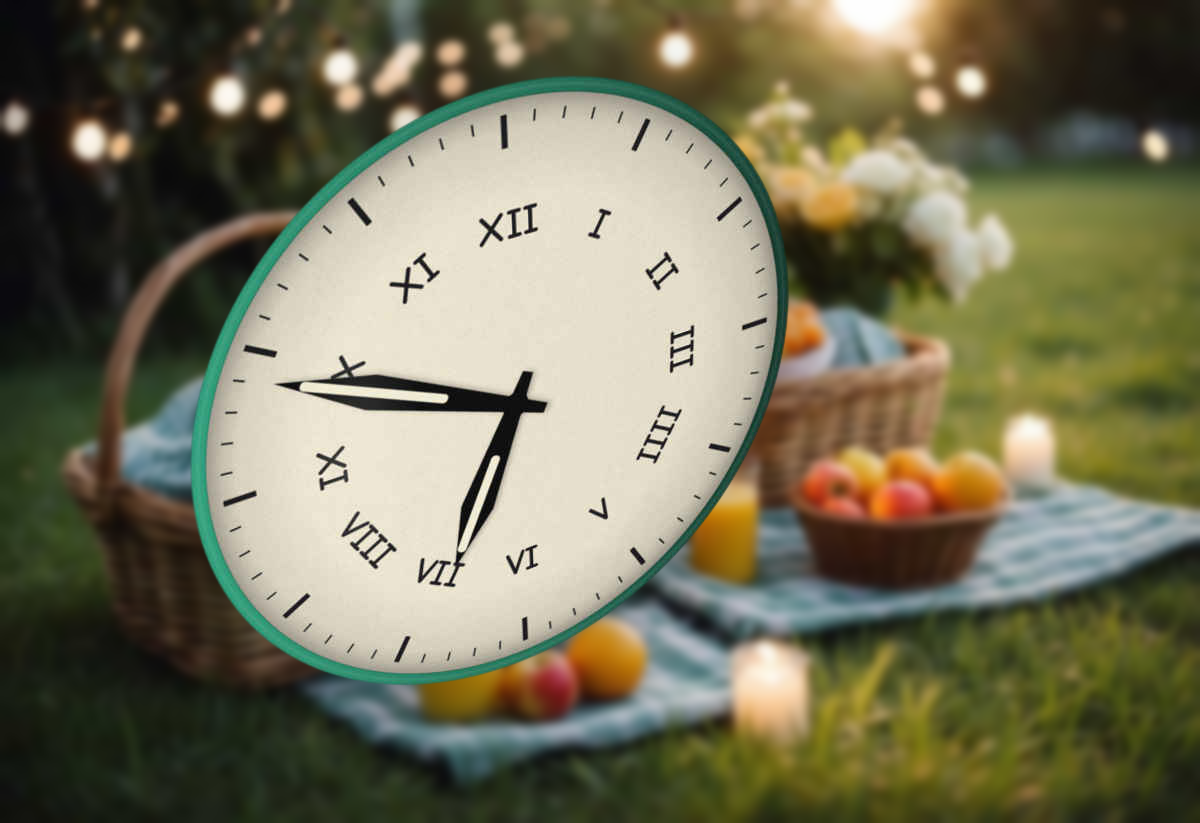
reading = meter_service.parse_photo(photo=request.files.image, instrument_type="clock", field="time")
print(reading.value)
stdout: 6:49
